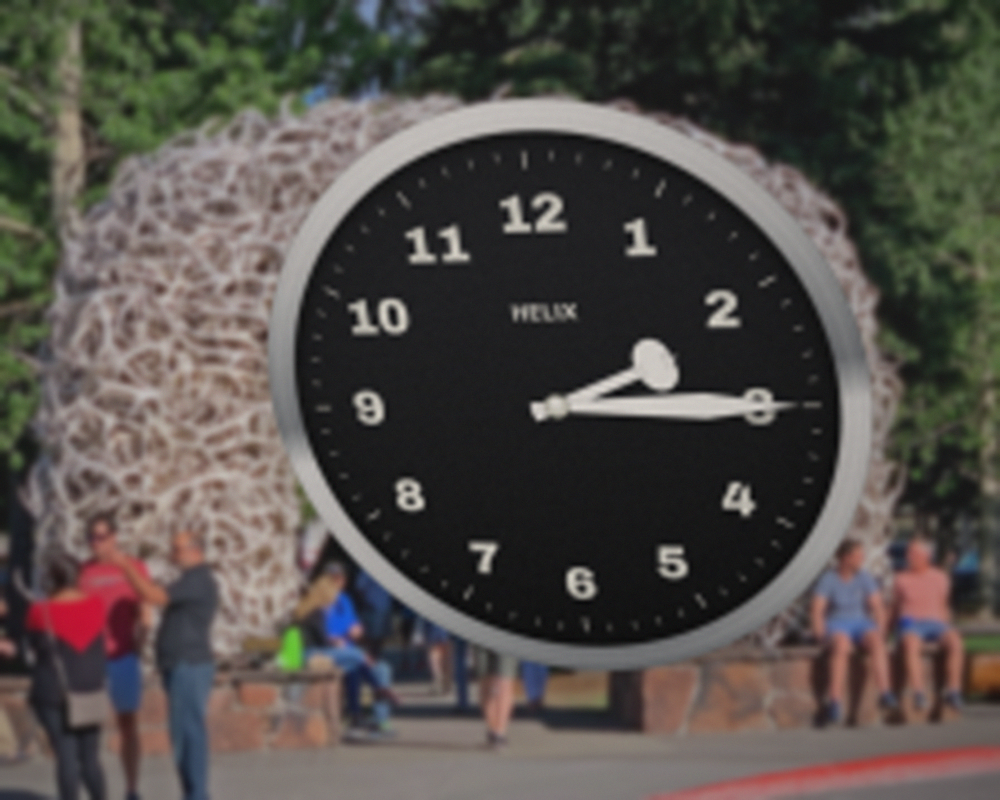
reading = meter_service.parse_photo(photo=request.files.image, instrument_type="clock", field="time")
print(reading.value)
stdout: 2:15
